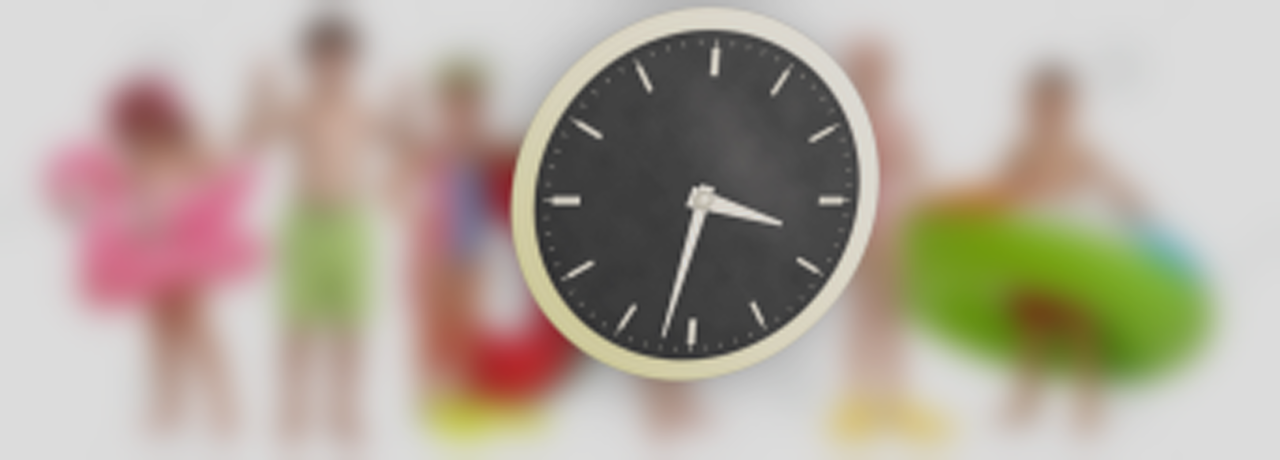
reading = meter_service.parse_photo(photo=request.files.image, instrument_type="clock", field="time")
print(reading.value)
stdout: 3:32
